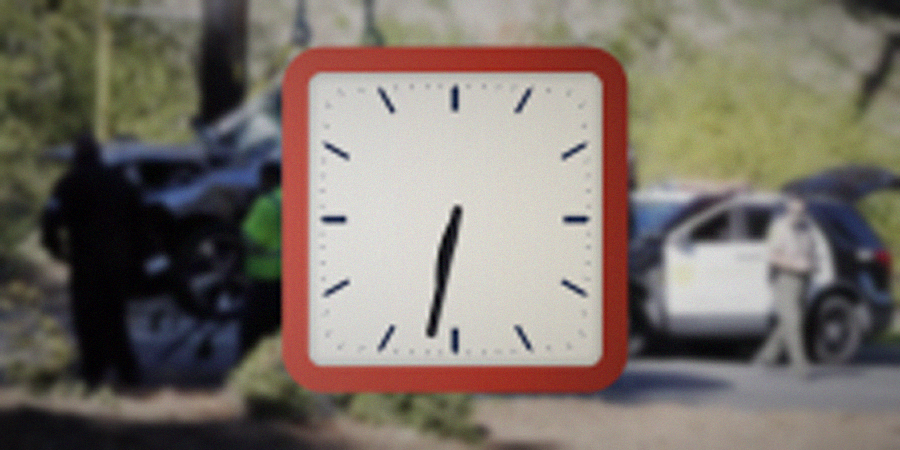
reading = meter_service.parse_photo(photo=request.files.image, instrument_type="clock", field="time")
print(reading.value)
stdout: 6:32
